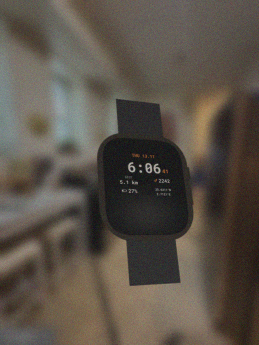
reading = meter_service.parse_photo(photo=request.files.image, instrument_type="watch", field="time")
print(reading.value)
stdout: 6:06
